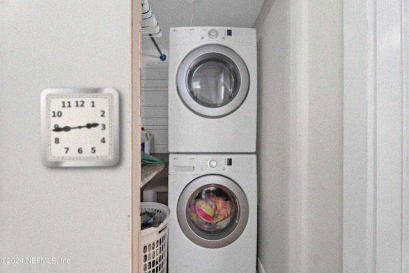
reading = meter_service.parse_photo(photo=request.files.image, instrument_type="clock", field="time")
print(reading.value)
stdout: 2:44
